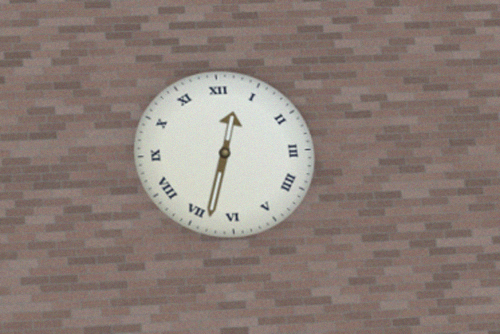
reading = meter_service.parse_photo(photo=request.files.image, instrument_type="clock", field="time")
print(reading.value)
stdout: 12:33
